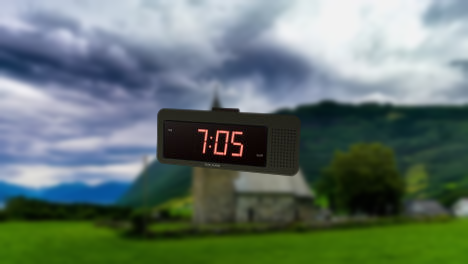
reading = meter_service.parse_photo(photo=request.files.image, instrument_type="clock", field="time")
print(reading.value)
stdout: 7:05
